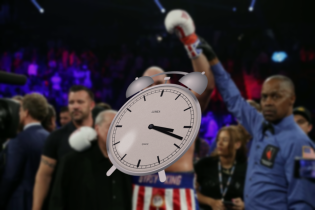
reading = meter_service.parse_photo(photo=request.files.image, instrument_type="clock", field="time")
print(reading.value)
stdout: 3:18
